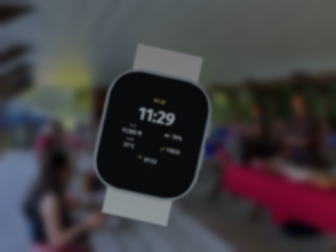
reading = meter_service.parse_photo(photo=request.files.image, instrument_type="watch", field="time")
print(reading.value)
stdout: 11:29
